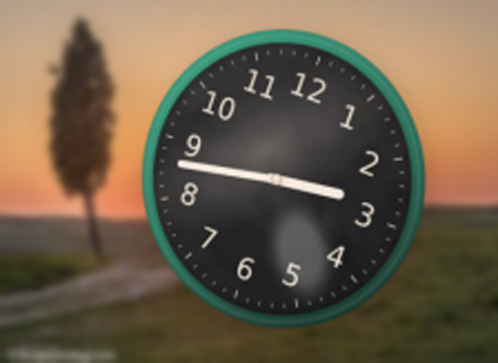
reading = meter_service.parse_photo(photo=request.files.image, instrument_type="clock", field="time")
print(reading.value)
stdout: 2:43
